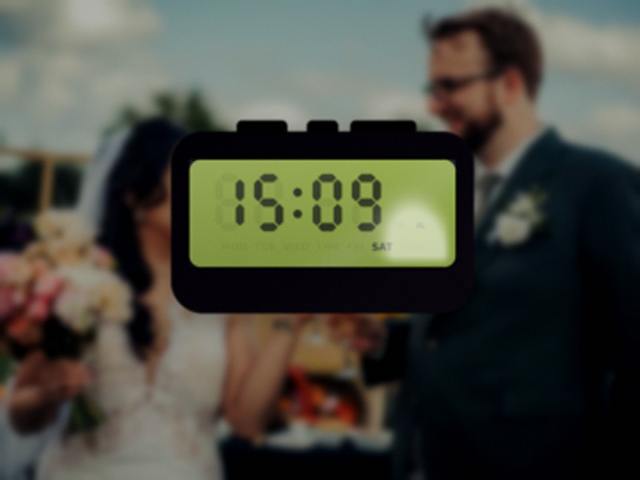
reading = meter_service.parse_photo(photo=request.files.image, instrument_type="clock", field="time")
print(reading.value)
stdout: 15:09
